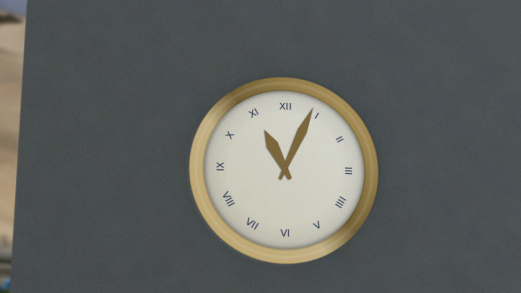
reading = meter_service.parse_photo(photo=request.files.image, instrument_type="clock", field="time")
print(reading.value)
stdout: 11:04
